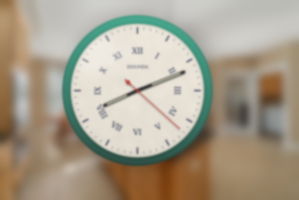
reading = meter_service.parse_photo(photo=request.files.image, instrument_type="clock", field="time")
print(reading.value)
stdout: 8:11:22
